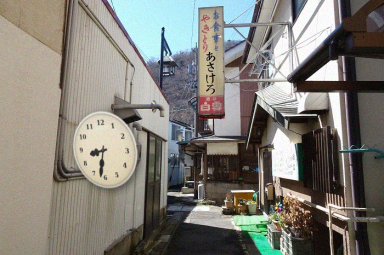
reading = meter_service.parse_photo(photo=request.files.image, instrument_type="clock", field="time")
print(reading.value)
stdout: 8:32
